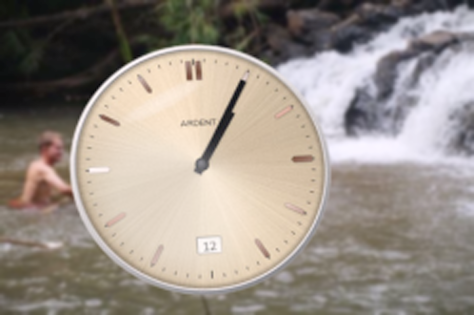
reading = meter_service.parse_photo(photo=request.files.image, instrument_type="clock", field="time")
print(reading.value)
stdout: 1:05
